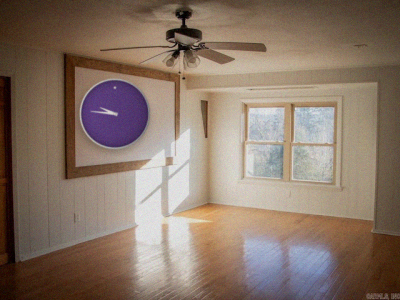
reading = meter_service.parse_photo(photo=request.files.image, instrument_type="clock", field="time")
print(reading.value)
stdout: 9:46
